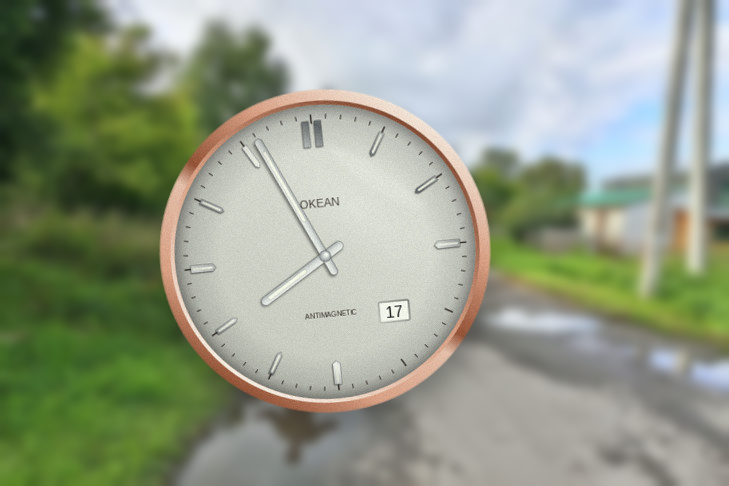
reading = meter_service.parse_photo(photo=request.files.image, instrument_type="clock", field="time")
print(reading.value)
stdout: 7:56
